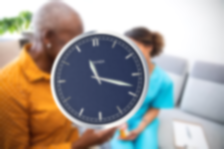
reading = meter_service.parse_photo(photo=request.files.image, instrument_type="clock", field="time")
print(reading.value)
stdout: 11:18
